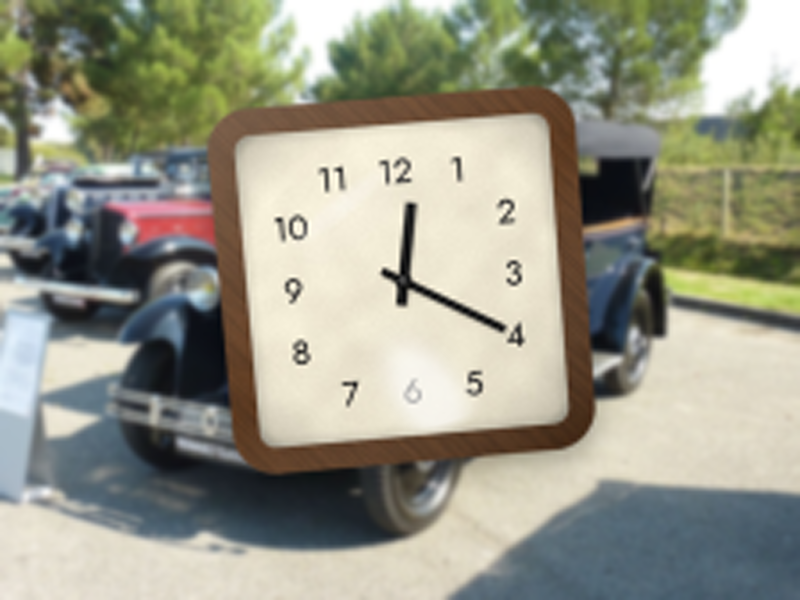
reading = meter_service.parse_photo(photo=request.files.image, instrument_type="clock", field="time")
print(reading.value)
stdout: 12:20
